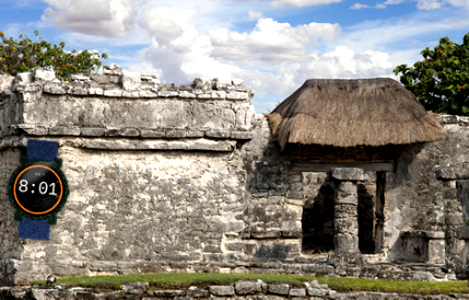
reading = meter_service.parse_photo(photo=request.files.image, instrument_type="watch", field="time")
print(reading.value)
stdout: 8:01
